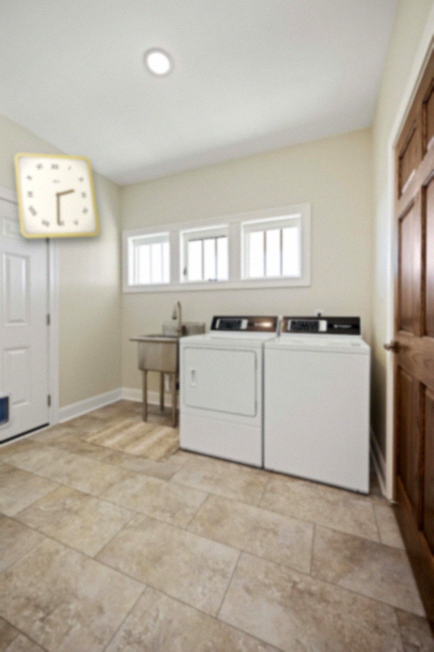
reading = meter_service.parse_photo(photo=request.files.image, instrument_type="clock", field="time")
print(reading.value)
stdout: 2:31
